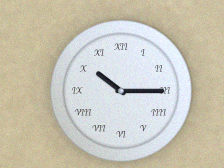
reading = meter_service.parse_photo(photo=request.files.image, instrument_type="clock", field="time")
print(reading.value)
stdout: 10:15
